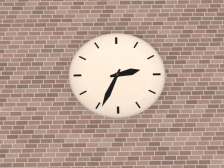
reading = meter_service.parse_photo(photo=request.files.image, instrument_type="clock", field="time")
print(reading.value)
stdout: 2:34
